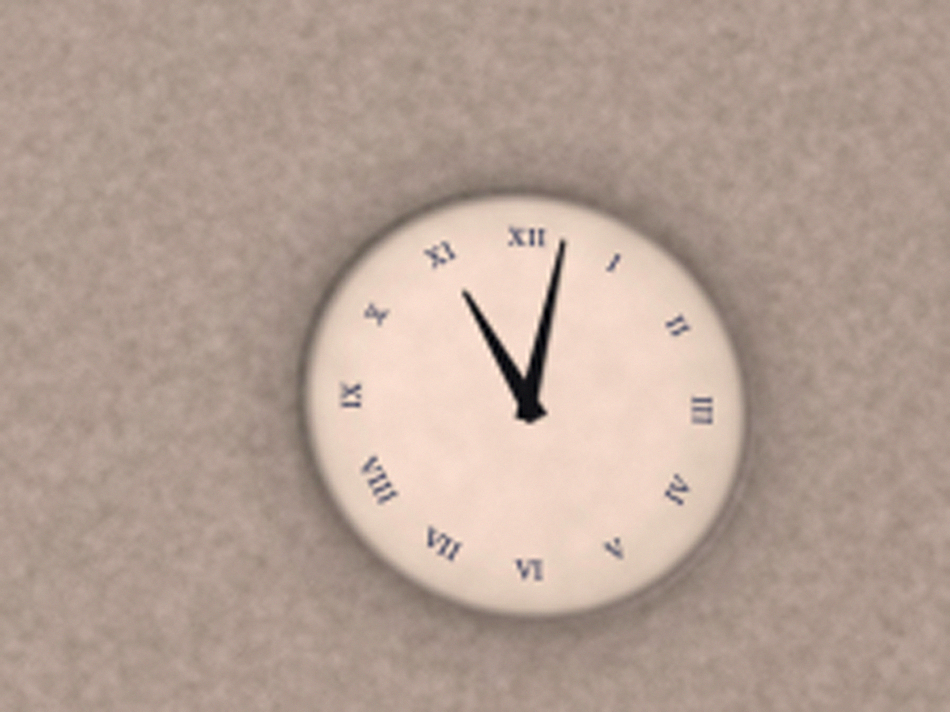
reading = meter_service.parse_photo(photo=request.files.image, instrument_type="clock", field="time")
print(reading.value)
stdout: 11:02
